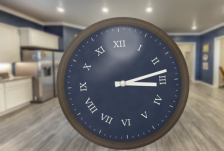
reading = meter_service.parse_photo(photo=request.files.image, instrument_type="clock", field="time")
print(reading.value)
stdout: 3:13
